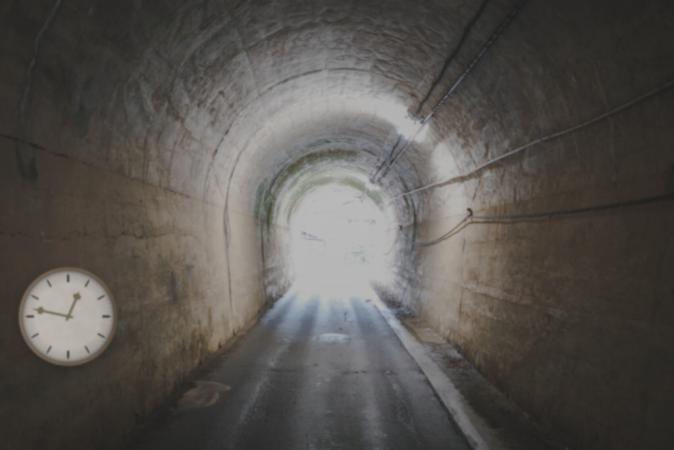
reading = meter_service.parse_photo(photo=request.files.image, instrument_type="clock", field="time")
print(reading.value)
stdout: 12:47
